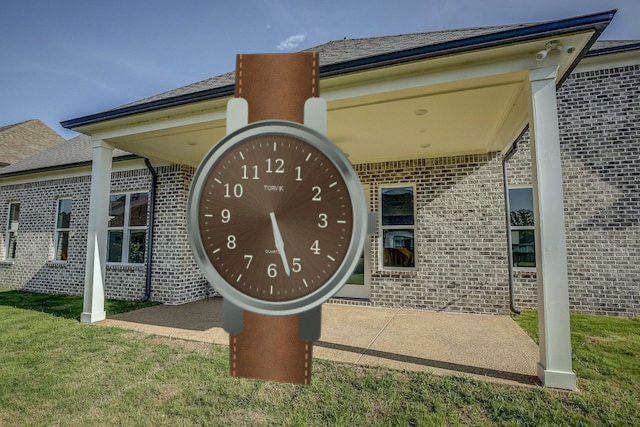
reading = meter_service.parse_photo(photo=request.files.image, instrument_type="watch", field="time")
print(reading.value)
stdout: 5:27
